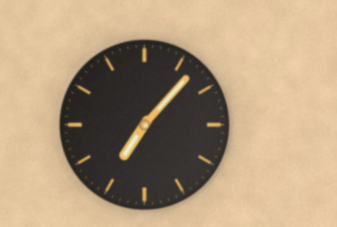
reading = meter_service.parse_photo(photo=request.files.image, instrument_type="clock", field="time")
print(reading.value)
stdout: 7:07
